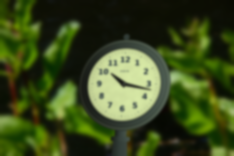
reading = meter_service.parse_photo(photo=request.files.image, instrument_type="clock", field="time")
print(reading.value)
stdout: 10:17
